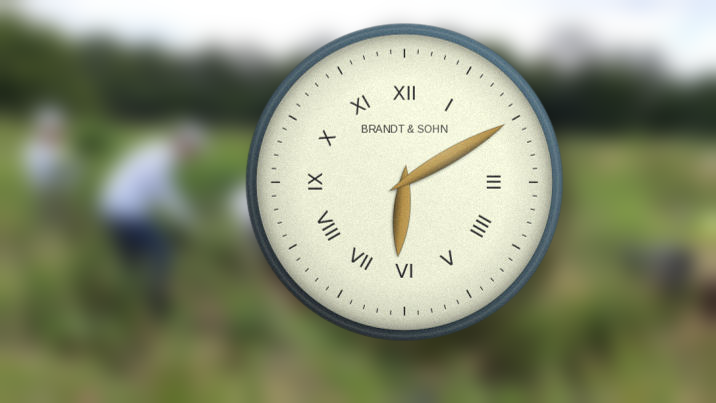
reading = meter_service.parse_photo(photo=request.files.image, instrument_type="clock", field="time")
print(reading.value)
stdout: 6:10
